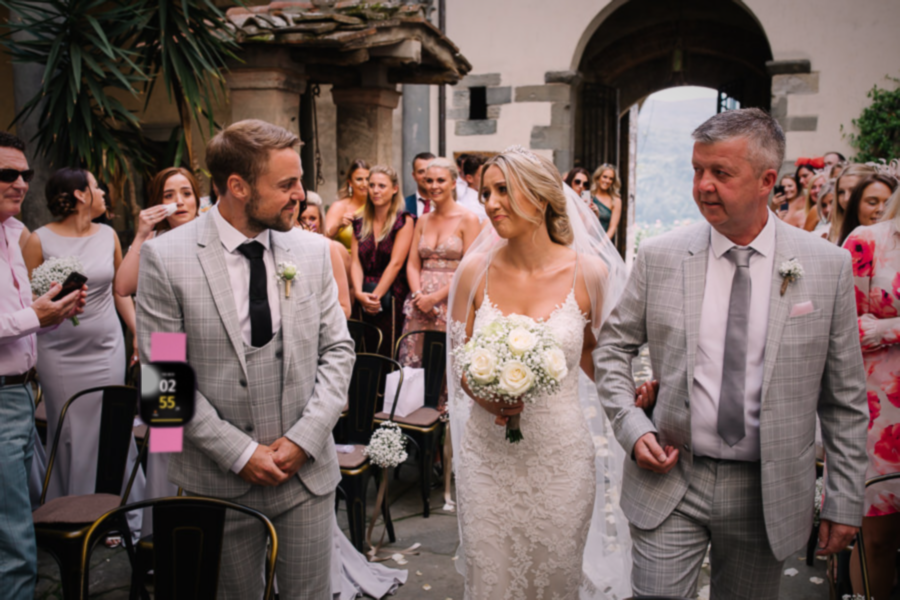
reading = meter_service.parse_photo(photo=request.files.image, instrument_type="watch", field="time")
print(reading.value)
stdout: 2:55
